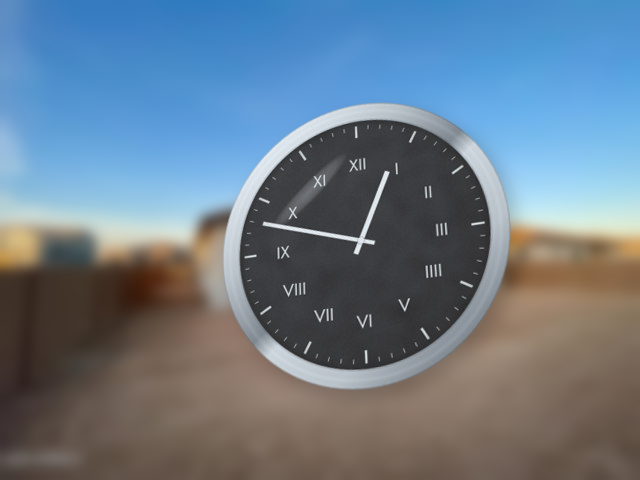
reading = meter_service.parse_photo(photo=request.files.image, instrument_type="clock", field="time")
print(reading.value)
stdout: 12:48
